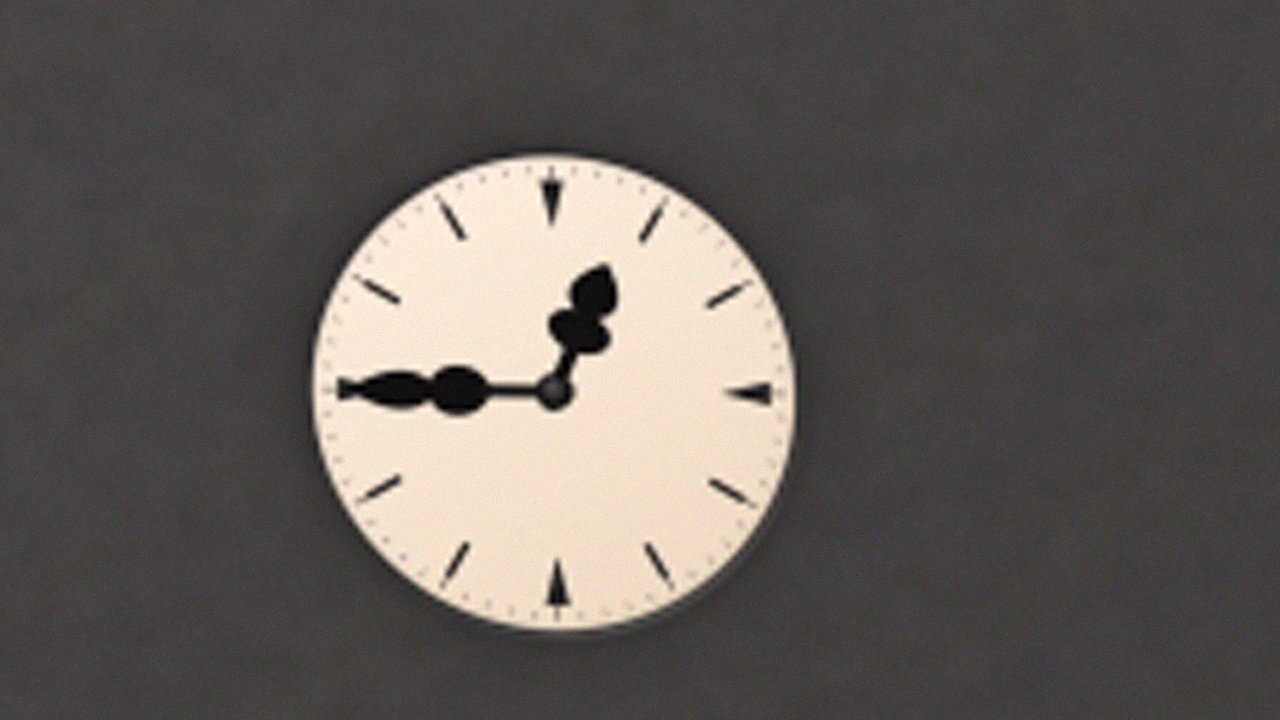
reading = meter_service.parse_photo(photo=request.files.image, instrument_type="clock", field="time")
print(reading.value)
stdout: 12:45
